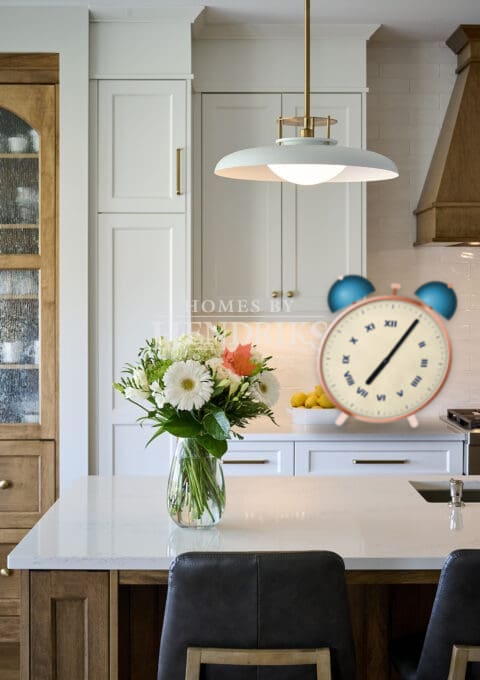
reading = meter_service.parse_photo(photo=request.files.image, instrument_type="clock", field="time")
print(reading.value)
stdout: 7:05
